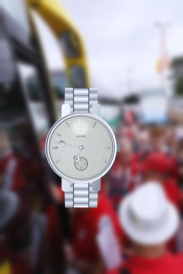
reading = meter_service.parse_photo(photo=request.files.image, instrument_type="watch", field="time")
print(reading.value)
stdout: 6:47
